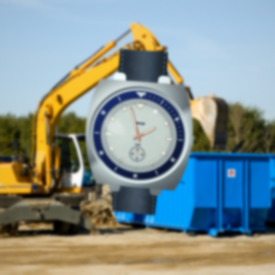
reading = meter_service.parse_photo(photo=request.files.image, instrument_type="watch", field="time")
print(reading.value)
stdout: 1:57
